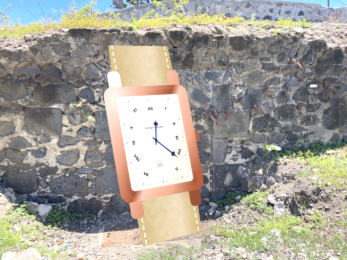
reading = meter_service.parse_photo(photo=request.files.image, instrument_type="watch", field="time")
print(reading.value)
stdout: 12:22
